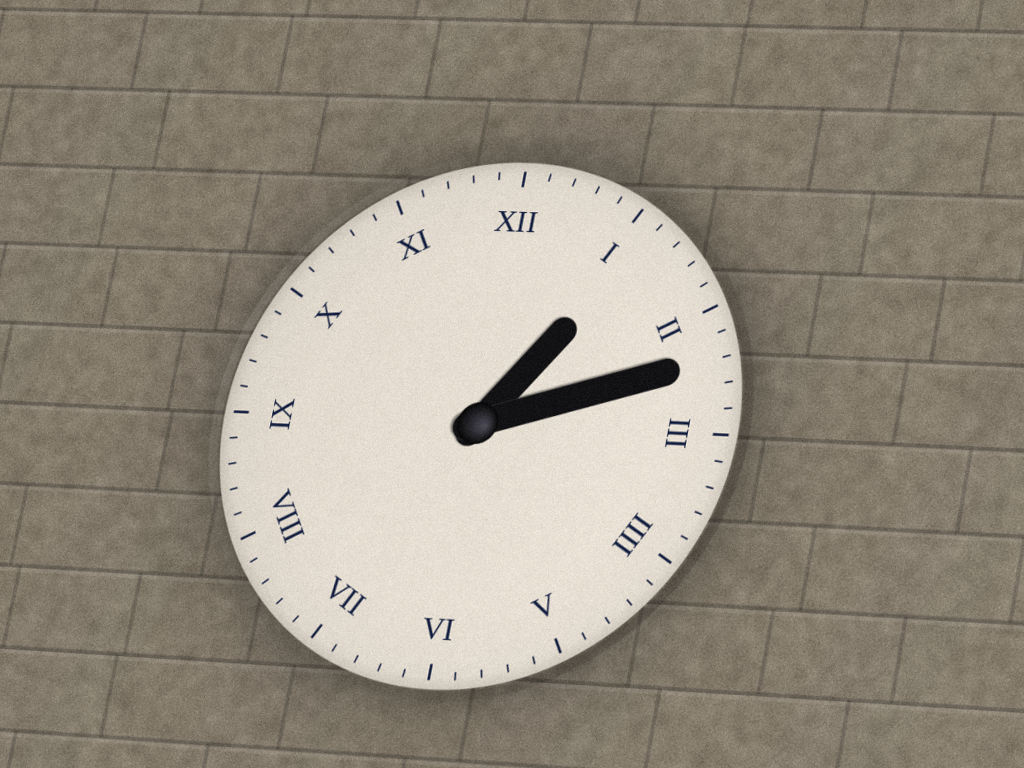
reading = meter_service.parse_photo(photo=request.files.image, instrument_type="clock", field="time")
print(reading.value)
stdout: 1:12
